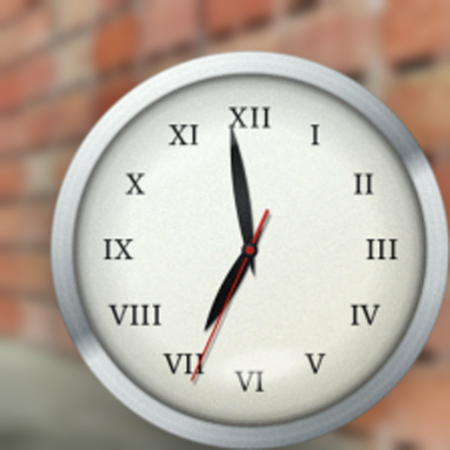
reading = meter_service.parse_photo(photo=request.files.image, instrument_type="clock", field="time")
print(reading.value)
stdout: 6:58:34
